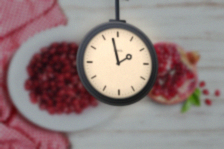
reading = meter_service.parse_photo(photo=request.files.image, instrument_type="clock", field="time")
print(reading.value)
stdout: 1:58
